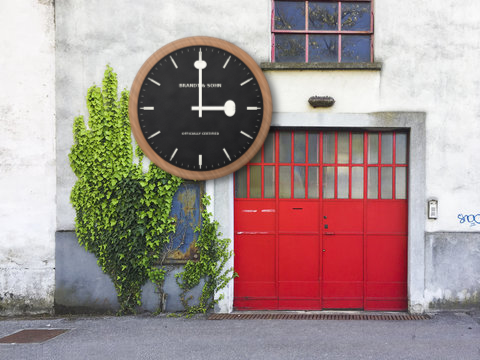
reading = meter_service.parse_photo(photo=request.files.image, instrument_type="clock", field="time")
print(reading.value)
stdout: 3:00
